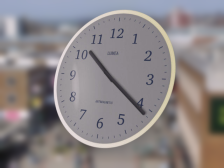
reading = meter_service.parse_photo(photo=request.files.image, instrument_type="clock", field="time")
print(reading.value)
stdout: 10:21
